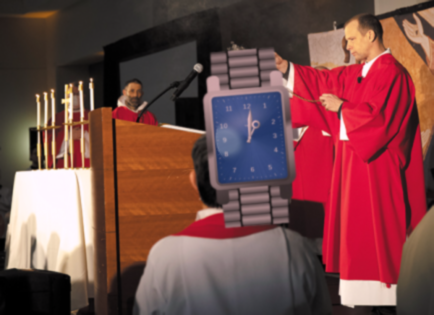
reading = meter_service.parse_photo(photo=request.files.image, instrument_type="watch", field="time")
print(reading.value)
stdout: 1:01
